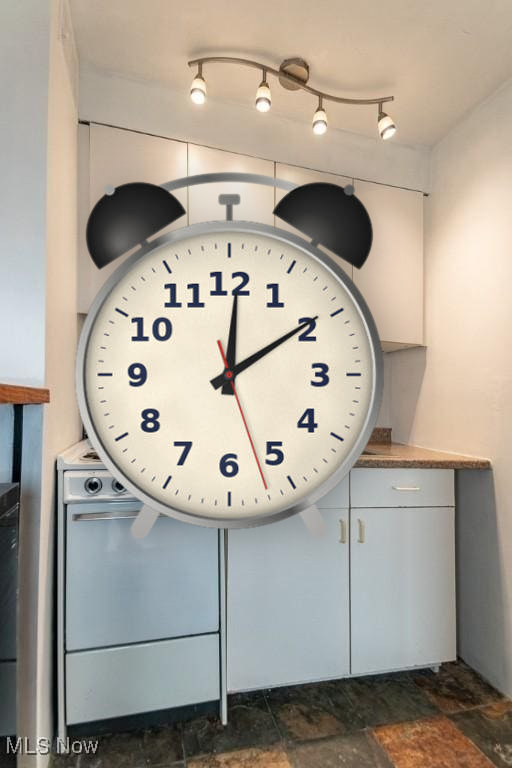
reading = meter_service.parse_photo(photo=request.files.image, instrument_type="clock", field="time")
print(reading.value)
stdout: 12:09:27
